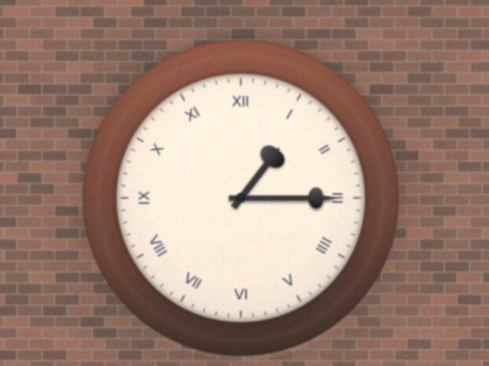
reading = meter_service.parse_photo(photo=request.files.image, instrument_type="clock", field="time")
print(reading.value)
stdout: 1:15
